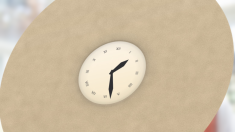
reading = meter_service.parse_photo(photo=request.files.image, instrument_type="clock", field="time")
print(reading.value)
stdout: 1:28
